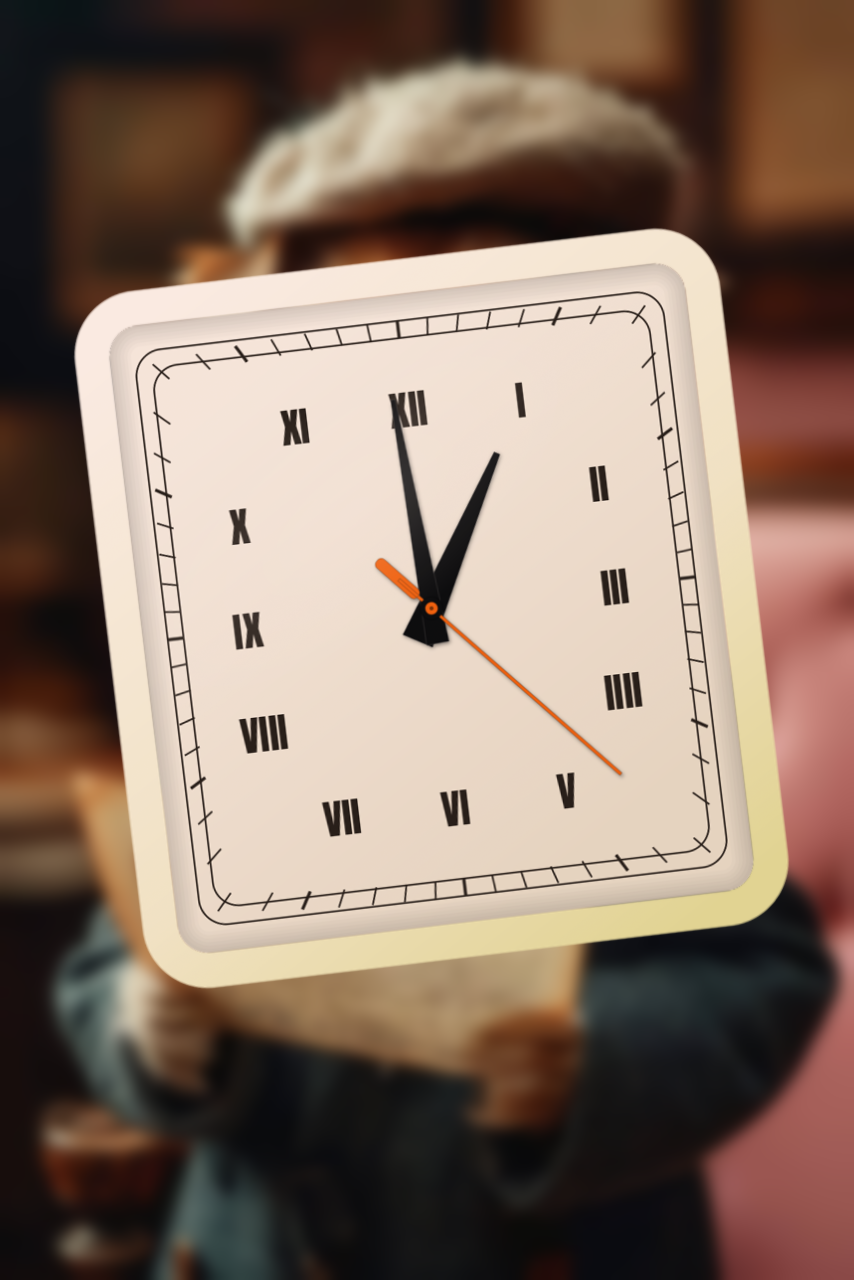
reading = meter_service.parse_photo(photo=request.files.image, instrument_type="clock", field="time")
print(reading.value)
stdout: 12:59:23
